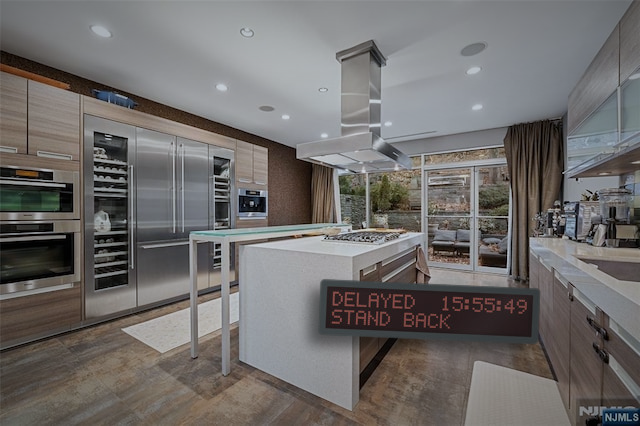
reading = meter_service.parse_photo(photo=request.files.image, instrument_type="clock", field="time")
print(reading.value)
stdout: 15:55:49
